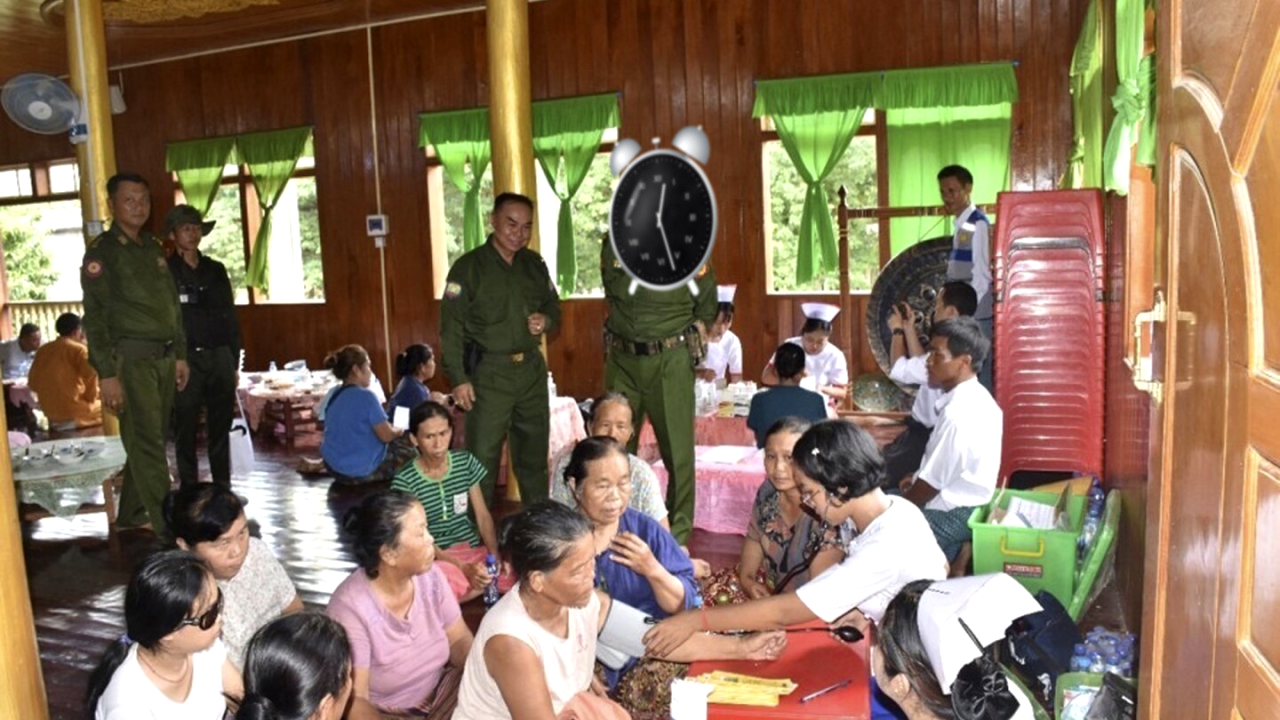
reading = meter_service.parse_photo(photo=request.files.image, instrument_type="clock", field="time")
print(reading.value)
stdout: 12:27
